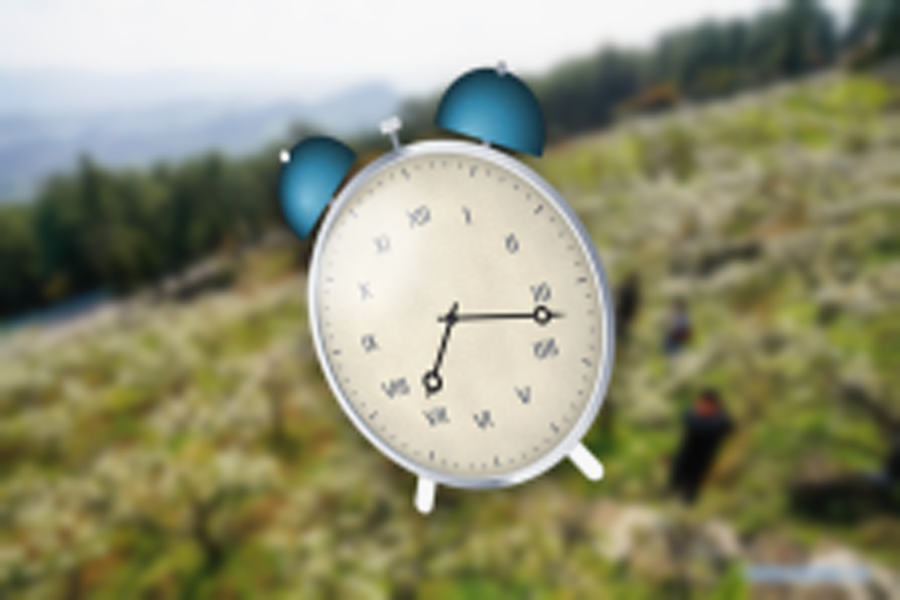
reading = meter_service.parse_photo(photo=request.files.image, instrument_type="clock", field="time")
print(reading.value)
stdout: 7:17
